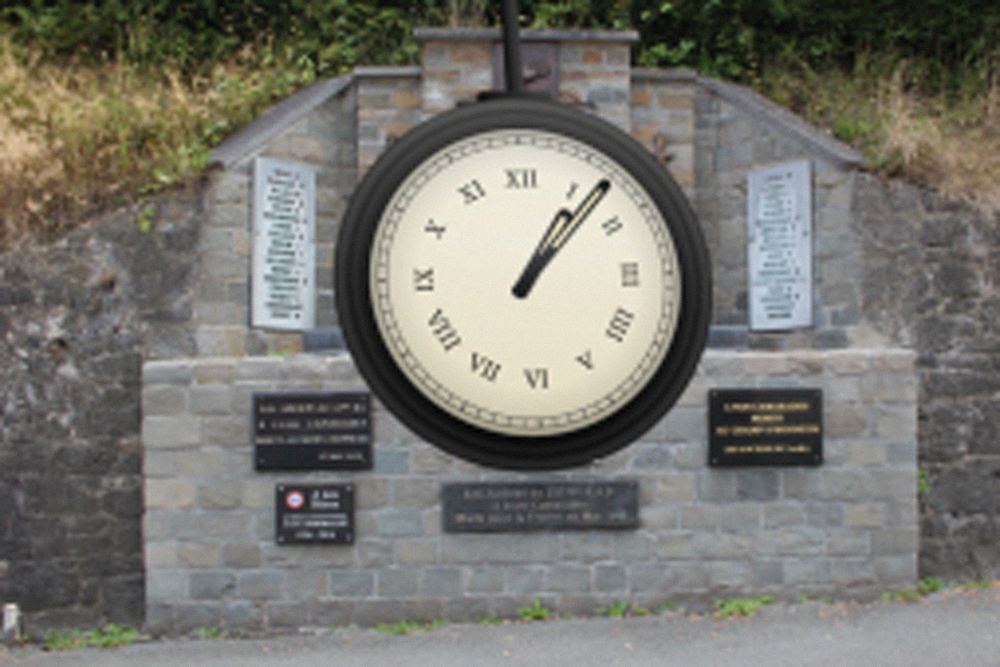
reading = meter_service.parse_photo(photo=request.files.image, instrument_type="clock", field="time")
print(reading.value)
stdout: 1:07
